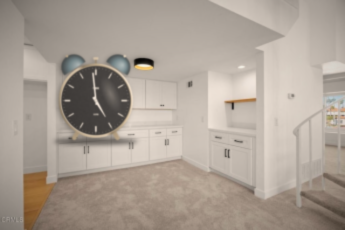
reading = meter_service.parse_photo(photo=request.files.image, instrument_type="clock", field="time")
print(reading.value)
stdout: 4:59
